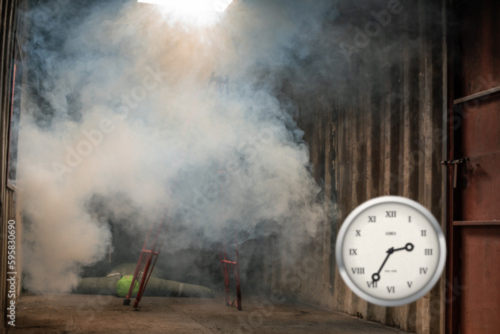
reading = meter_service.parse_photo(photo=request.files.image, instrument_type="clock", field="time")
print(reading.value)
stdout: 2:35
